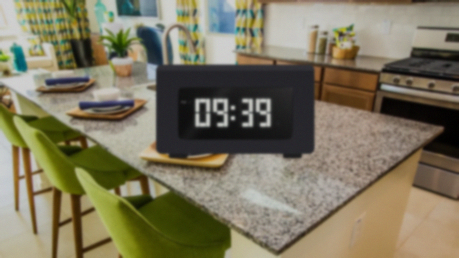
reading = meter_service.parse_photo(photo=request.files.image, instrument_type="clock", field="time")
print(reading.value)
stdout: 9:39
